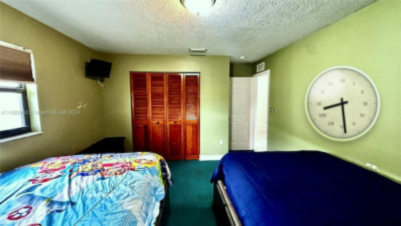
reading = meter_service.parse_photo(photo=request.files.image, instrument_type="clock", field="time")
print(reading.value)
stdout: 8:29
